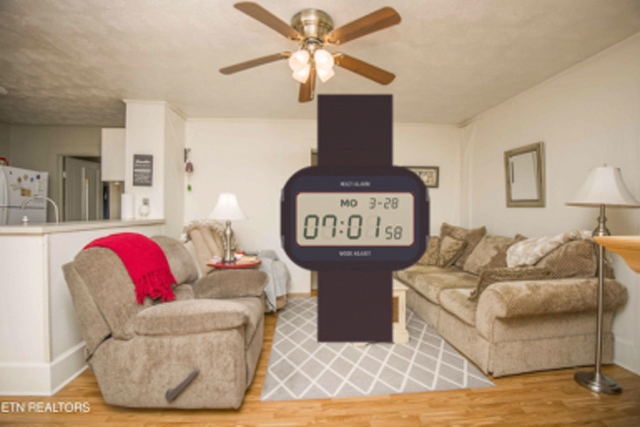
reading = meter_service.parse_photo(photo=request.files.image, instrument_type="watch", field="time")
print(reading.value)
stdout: 7:01:58
